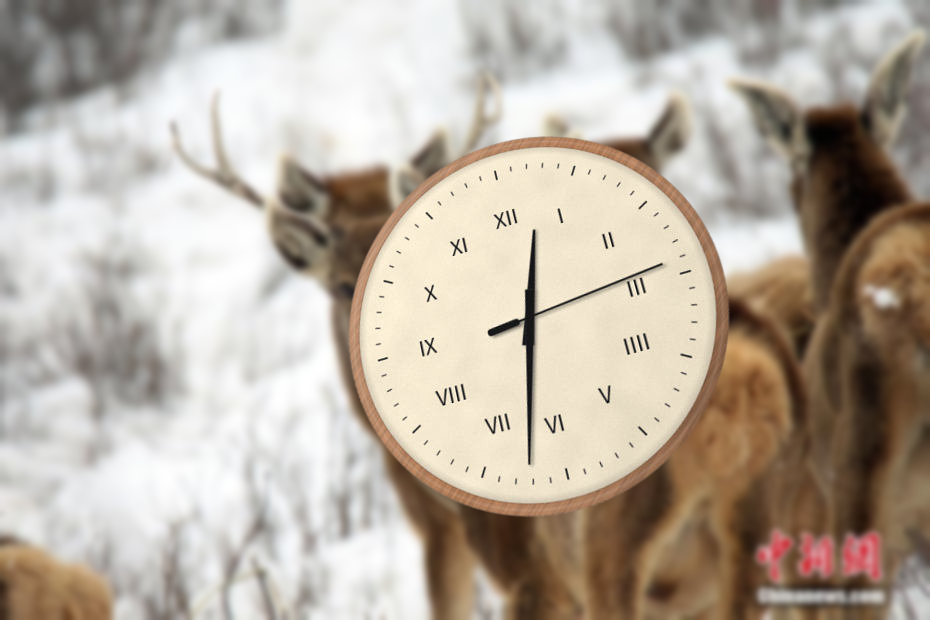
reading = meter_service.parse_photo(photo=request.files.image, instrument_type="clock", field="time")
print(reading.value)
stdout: 12:32:14
